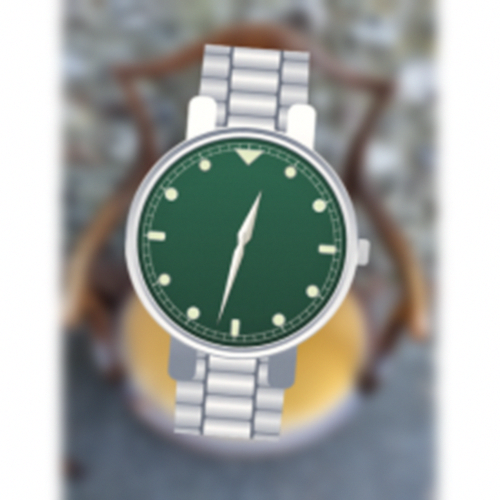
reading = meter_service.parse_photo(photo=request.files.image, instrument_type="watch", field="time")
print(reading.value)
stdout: 12:32
